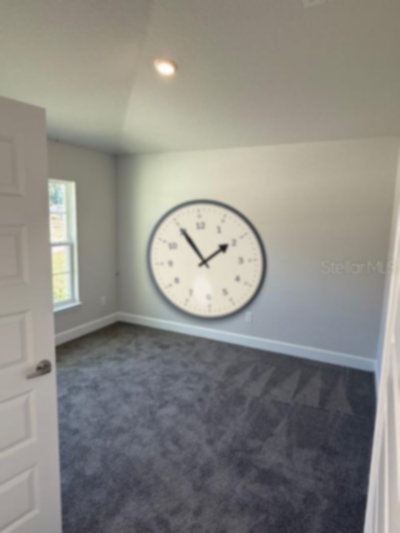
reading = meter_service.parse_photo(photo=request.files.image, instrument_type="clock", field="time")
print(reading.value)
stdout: 1:55
